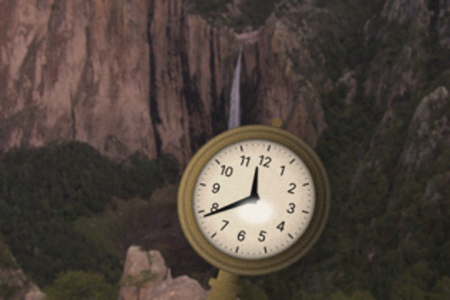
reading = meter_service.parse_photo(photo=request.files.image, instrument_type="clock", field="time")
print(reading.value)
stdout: 11:39
